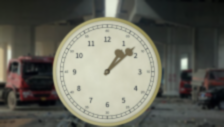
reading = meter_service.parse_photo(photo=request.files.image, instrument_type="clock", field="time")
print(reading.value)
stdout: 1:08
